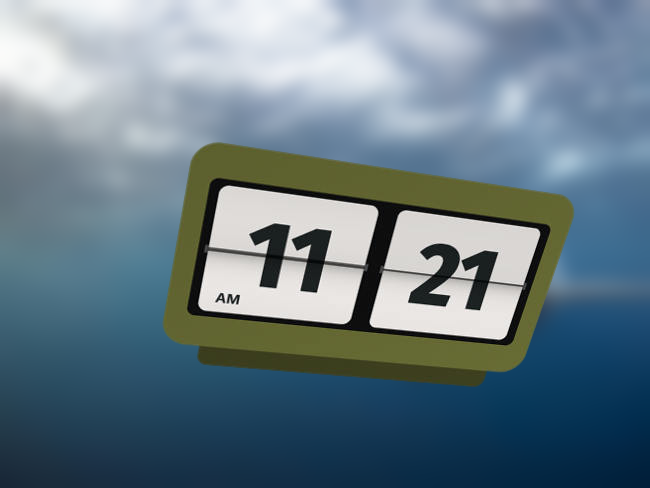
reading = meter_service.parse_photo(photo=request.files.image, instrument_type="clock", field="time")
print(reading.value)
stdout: 11:21
